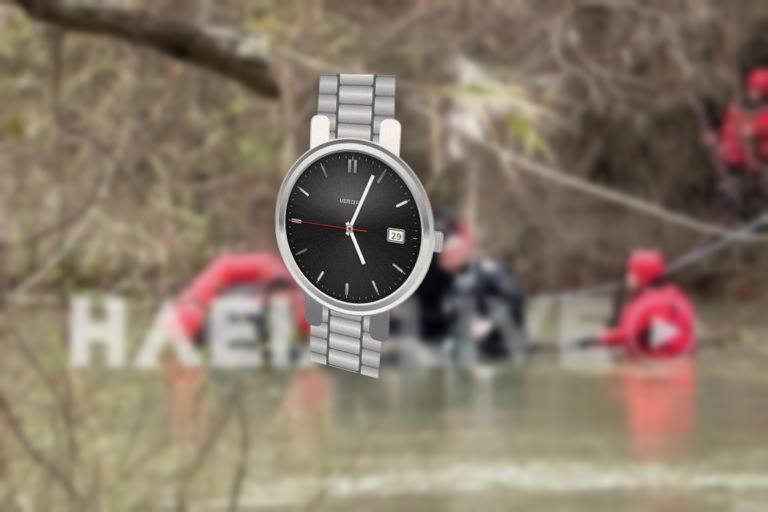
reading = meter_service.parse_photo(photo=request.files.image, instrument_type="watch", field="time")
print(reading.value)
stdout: 5:03:45
